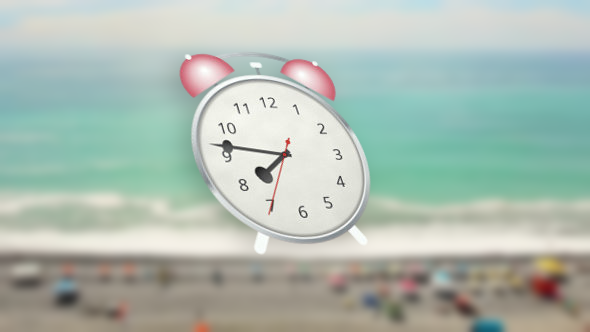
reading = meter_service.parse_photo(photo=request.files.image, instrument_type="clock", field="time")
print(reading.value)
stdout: 7:46:35
